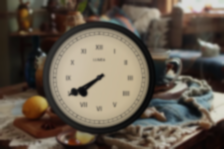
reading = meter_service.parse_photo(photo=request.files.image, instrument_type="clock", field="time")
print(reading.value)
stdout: 7:40
